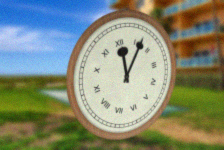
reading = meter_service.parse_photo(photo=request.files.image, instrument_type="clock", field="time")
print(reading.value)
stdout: 12:07
